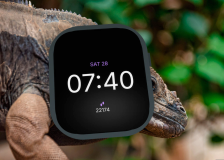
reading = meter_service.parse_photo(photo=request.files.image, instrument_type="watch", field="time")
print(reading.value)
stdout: 7:40
